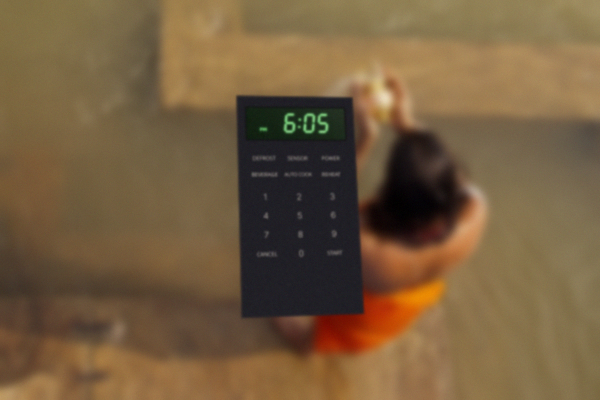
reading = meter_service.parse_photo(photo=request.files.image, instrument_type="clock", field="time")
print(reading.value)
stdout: 6:05
